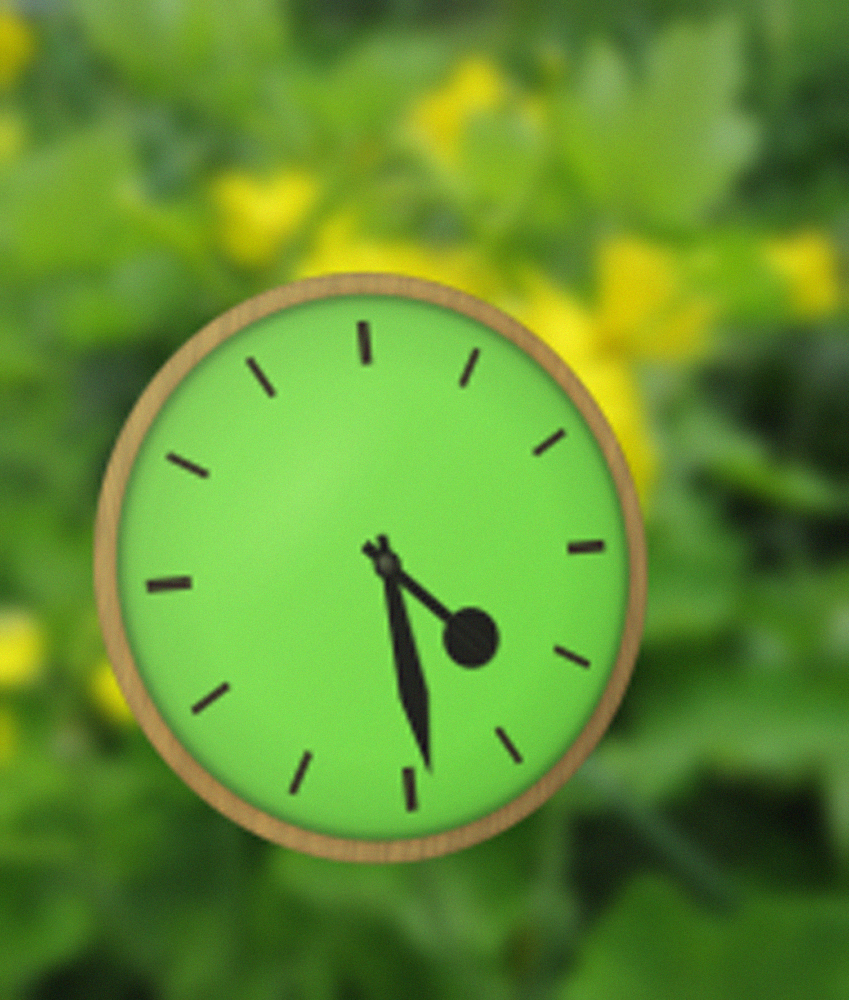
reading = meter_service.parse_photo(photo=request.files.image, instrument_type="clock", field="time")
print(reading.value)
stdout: 4:29
